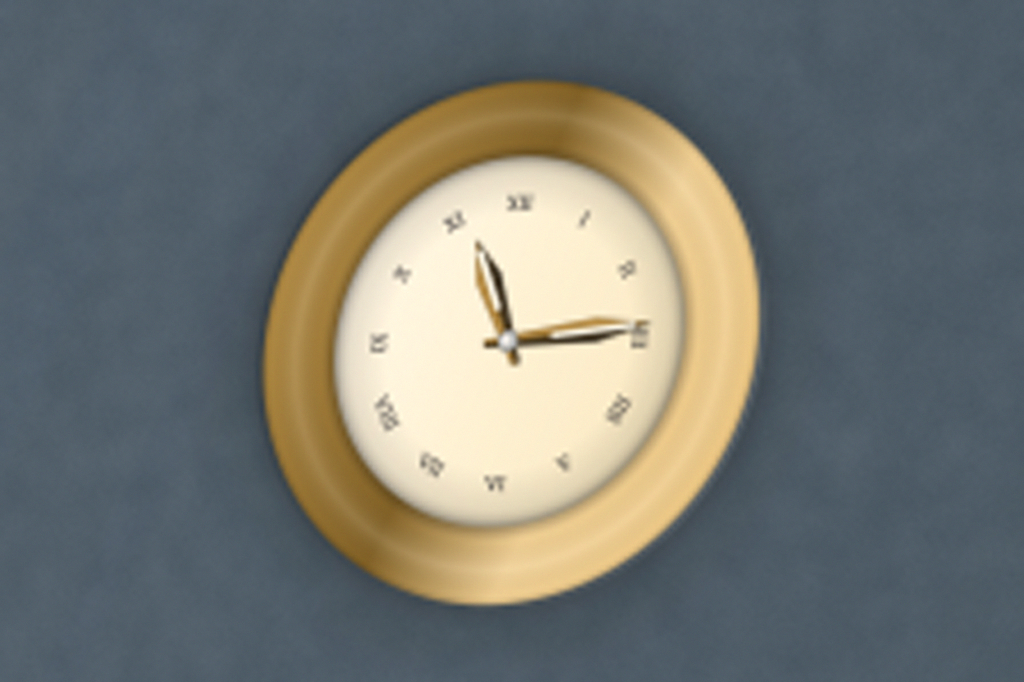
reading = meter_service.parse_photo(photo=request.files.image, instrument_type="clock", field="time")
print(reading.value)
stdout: 11:14
